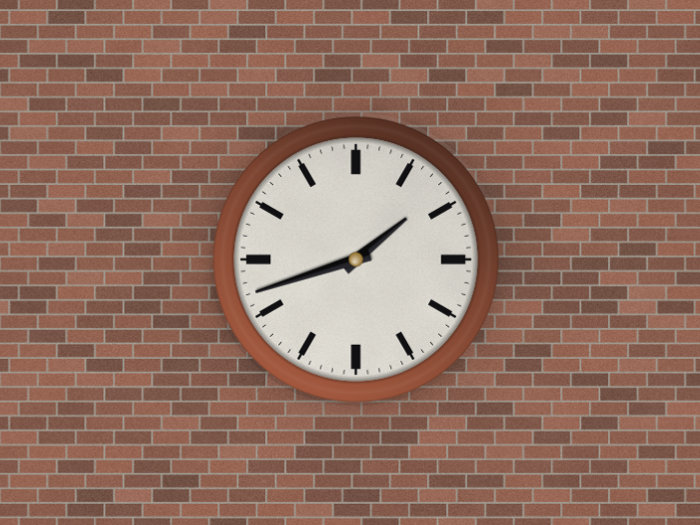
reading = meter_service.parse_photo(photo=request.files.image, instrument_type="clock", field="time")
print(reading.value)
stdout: 1:42
